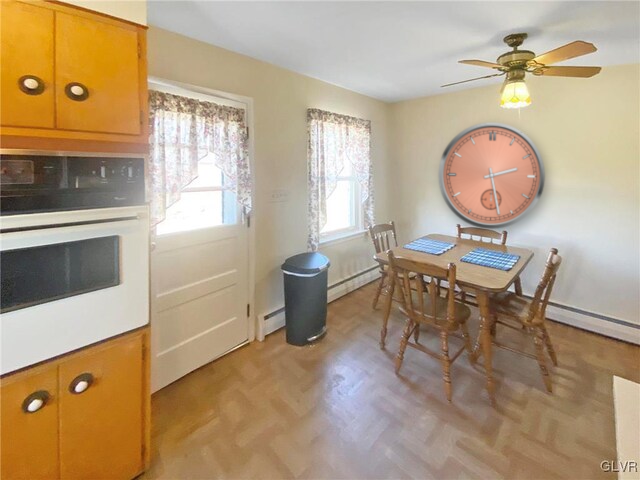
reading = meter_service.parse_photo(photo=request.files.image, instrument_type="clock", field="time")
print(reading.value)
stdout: 2:28
